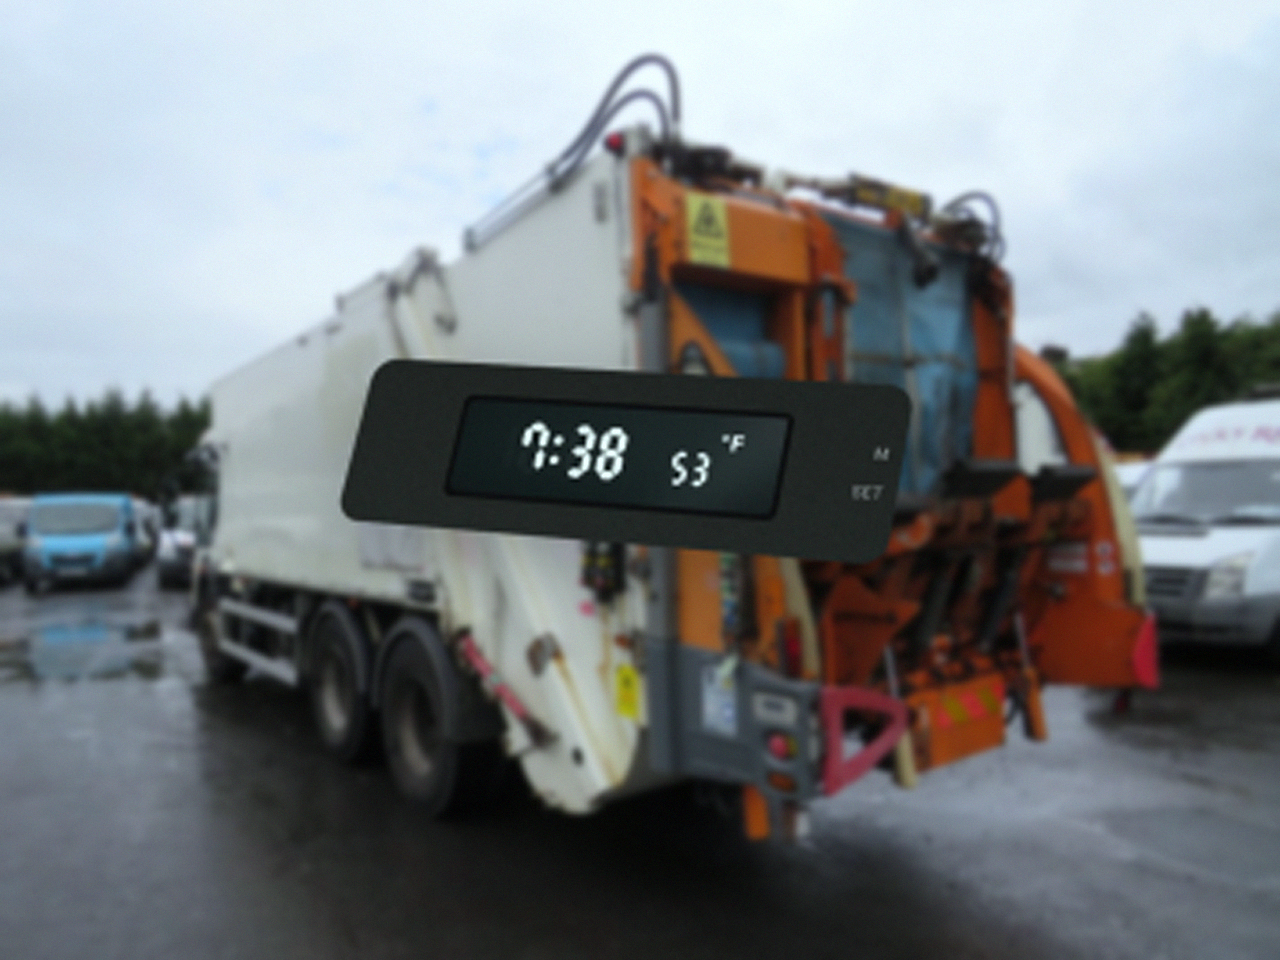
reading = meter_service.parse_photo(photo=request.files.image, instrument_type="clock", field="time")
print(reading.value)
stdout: 7:38
